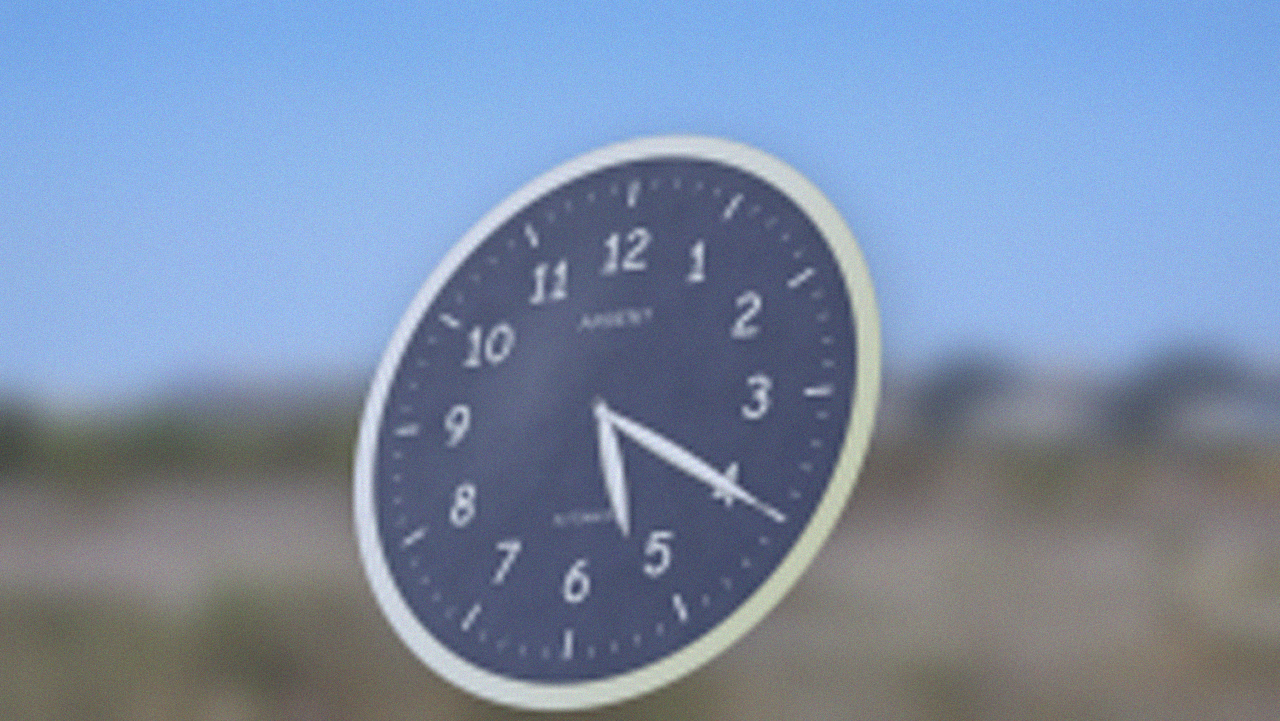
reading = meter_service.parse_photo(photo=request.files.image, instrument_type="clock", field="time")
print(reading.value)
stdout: 5:20
